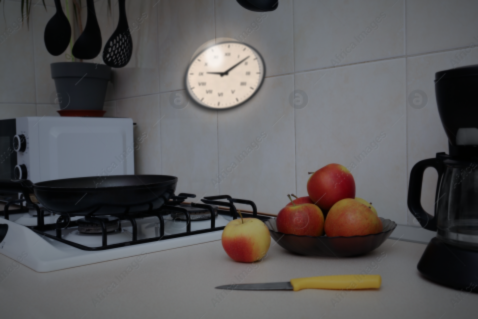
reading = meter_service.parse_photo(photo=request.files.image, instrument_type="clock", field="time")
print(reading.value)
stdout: 9:08
